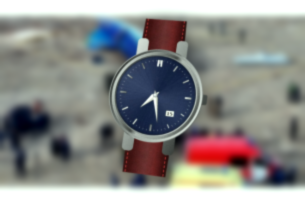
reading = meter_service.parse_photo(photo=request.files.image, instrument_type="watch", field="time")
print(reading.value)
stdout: 7:28
